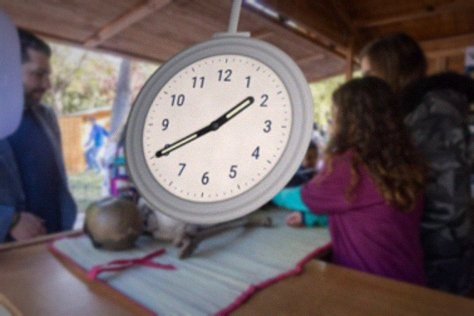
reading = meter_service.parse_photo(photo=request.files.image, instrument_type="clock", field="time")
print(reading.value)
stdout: 1:40
